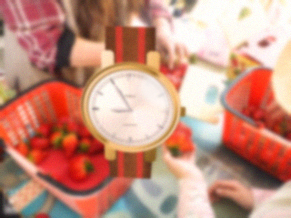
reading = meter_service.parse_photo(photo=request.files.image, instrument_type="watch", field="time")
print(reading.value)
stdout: 8:55
